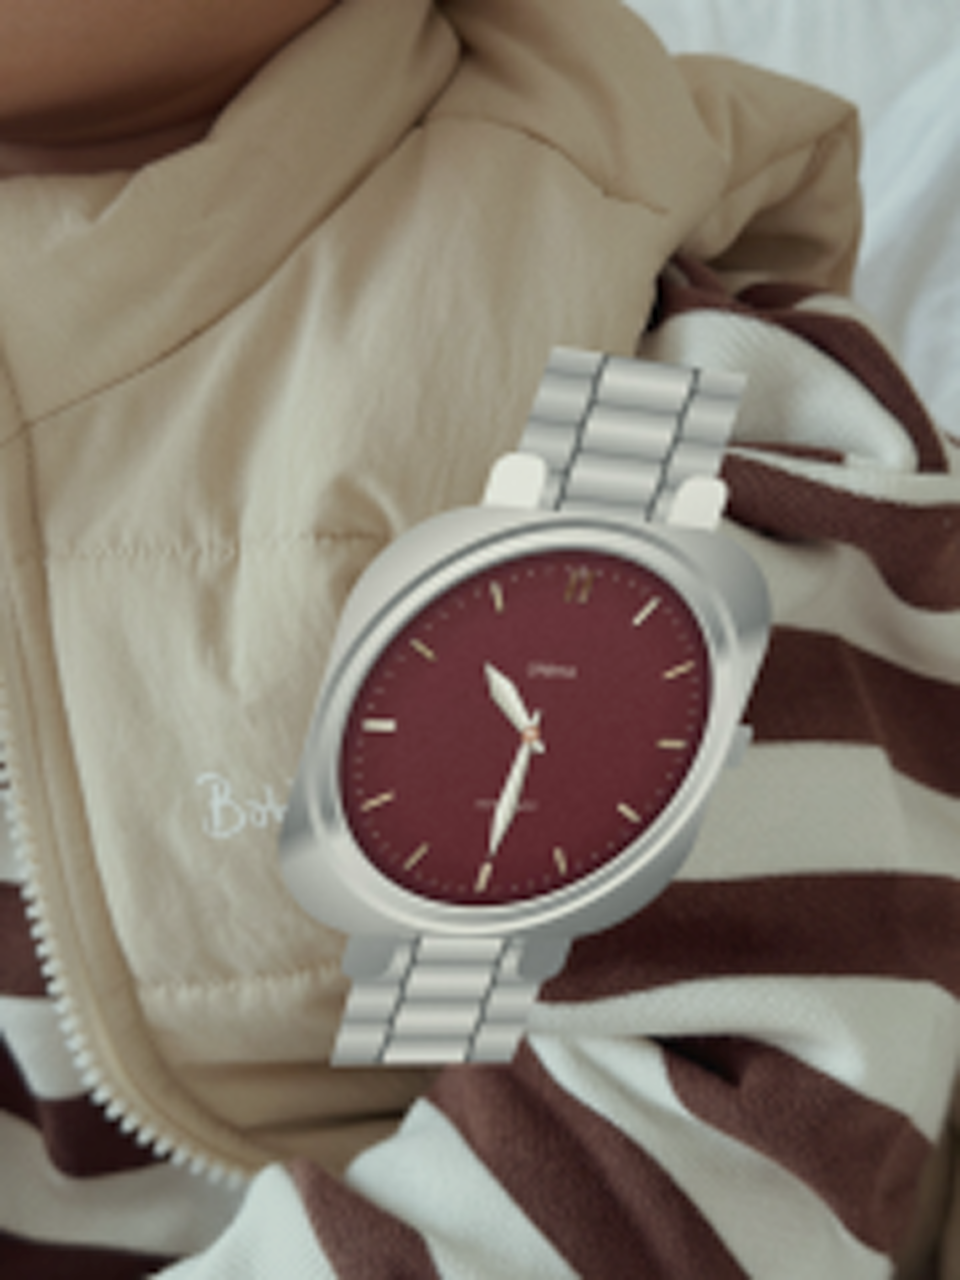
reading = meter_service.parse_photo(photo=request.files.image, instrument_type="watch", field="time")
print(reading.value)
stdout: 10:30
